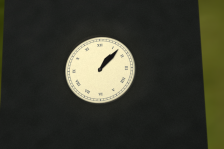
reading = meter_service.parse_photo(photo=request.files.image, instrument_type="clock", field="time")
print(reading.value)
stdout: 1:07
